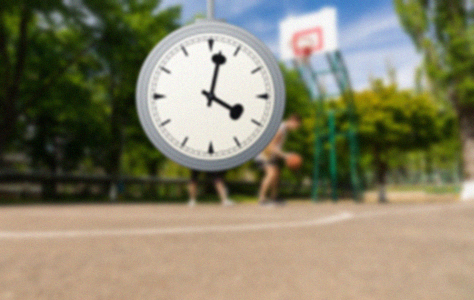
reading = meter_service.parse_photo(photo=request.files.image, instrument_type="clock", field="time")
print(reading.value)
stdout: 4:02
